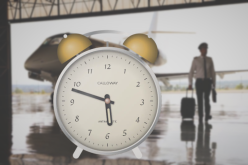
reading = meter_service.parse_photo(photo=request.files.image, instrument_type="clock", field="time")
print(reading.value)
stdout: 5:48
